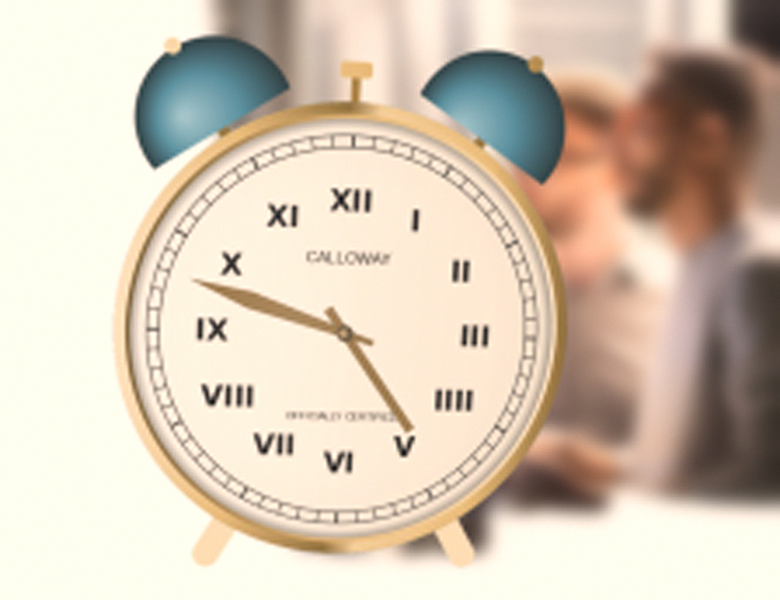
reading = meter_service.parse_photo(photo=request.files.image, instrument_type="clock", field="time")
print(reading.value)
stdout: 4:48
